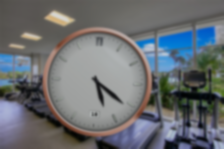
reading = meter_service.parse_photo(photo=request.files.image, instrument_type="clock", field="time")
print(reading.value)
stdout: 5:21
